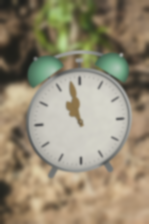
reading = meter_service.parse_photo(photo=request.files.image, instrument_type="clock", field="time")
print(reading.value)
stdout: 10:58
